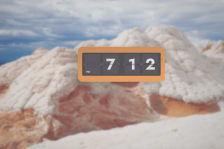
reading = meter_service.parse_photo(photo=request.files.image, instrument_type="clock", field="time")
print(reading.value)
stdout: 7:12
